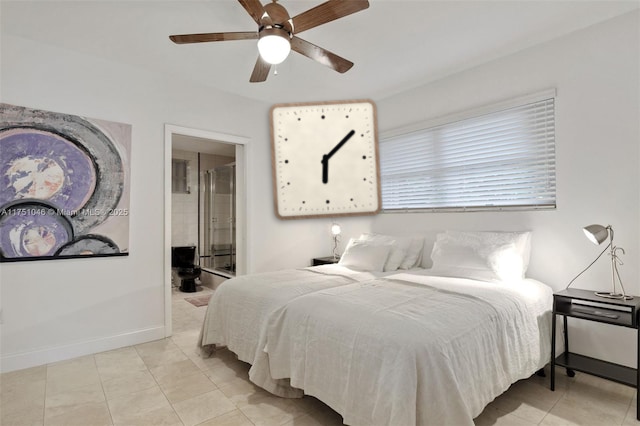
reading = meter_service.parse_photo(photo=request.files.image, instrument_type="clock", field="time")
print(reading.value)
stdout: 6:08
